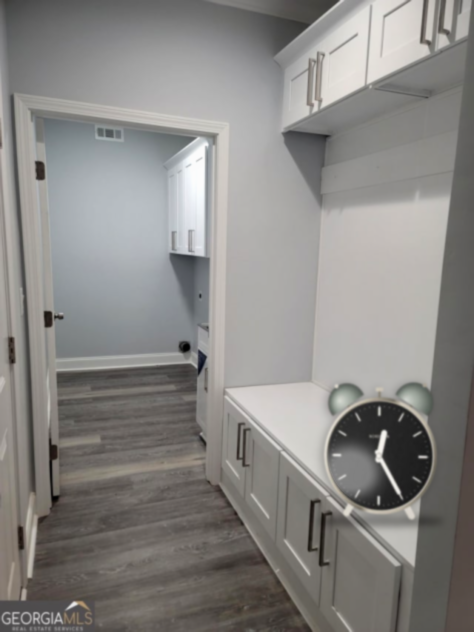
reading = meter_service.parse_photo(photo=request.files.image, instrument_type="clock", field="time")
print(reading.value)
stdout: 12:25
